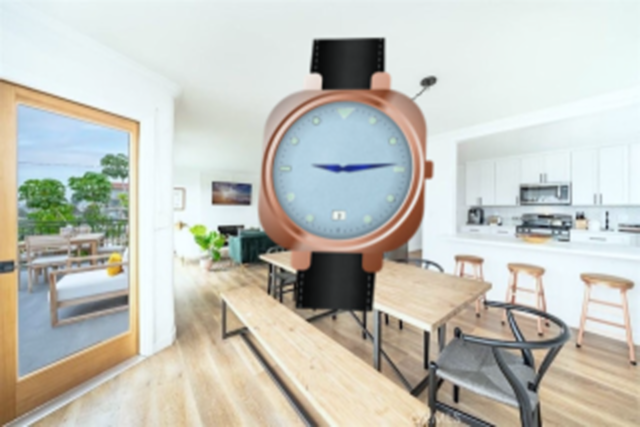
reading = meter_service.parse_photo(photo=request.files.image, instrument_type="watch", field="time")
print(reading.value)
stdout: 9:14
